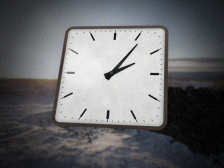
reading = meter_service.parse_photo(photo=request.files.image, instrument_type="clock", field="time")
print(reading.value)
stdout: 2:06
